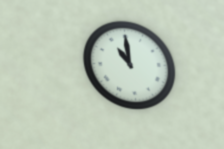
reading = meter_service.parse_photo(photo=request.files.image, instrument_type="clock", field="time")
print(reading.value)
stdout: 11:00
